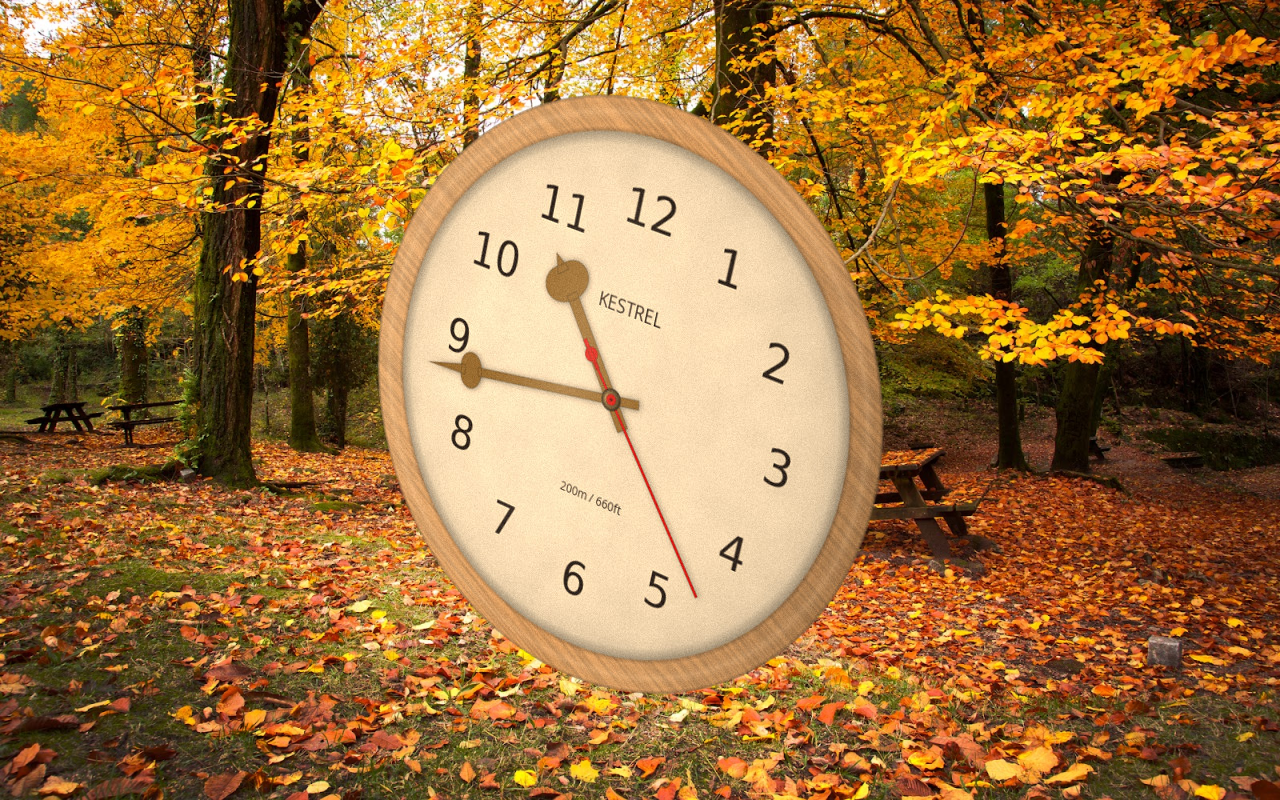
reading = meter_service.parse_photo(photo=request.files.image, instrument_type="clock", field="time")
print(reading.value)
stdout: 10:43:23
